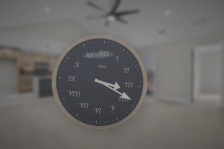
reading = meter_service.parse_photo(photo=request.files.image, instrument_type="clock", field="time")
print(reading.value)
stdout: 3:19
